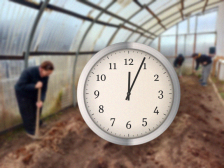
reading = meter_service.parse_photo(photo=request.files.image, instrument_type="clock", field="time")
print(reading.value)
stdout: 12:04
